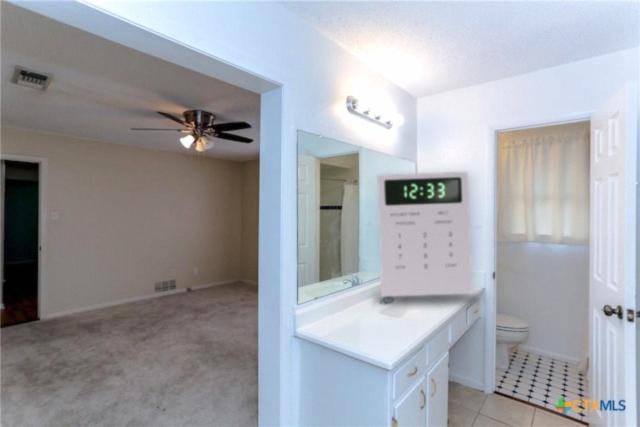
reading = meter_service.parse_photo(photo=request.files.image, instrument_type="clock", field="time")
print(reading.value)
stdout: 12:33
